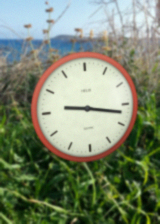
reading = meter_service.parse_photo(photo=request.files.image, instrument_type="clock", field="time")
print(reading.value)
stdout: 9:17
